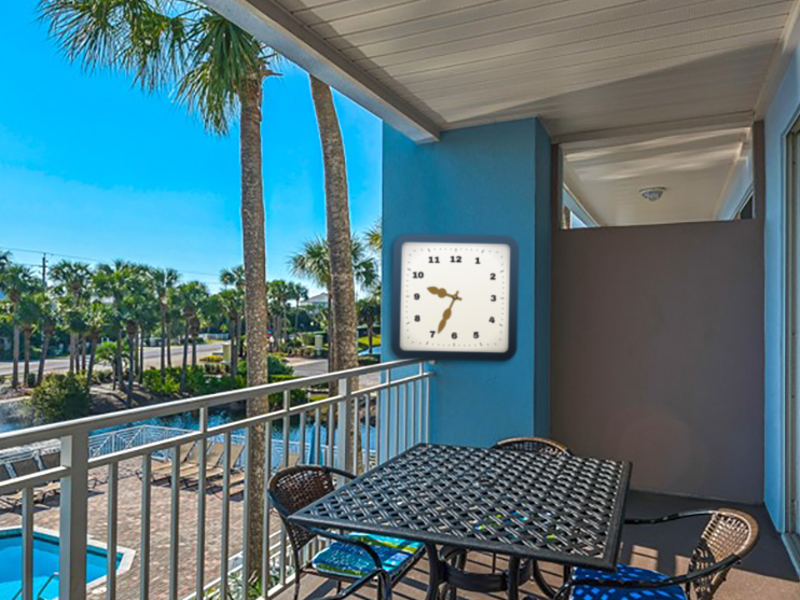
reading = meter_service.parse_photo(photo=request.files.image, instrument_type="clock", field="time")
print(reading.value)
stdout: 9:34
